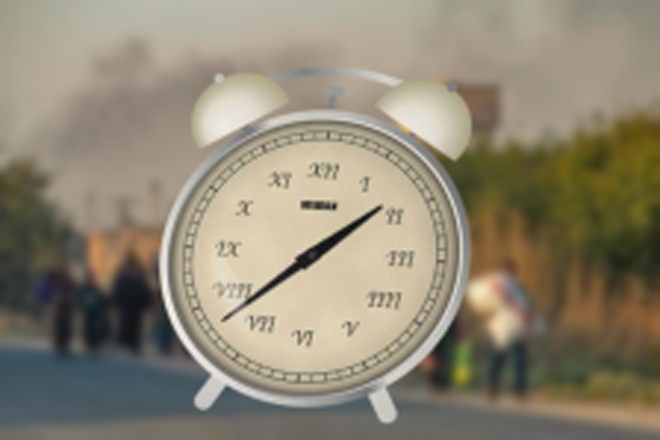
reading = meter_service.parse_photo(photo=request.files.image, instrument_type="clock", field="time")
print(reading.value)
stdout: 1:38
